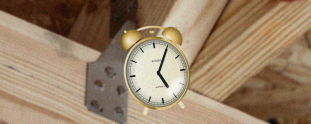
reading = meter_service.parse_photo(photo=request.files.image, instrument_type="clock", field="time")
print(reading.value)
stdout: 5:05
